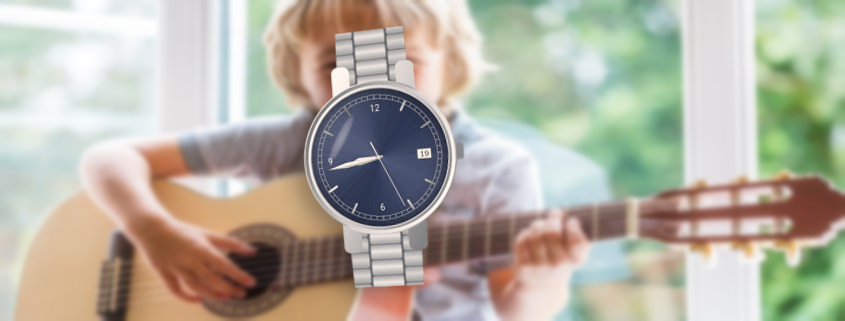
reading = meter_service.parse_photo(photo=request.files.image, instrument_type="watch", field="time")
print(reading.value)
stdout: 8:43:26
